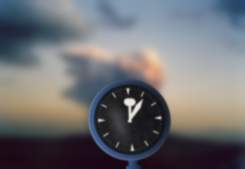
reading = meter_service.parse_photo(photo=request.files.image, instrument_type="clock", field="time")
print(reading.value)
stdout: 12:06
